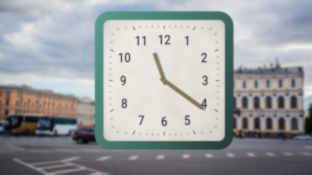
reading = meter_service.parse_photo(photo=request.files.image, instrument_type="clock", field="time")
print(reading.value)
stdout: 11:21
